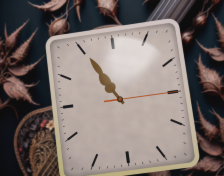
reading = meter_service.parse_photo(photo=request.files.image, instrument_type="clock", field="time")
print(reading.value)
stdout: 10:55:15
